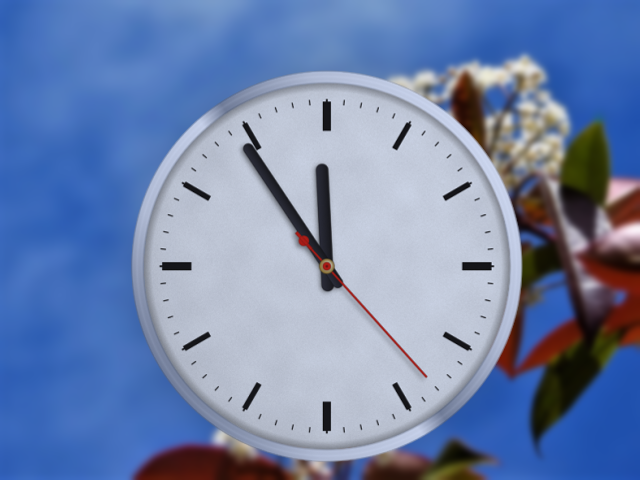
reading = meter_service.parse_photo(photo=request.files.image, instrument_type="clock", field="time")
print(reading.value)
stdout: 11:54:23
